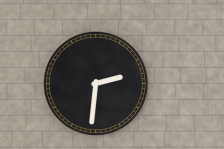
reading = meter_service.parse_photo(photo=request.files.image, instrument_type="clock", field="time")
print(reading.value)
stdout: 2:31
